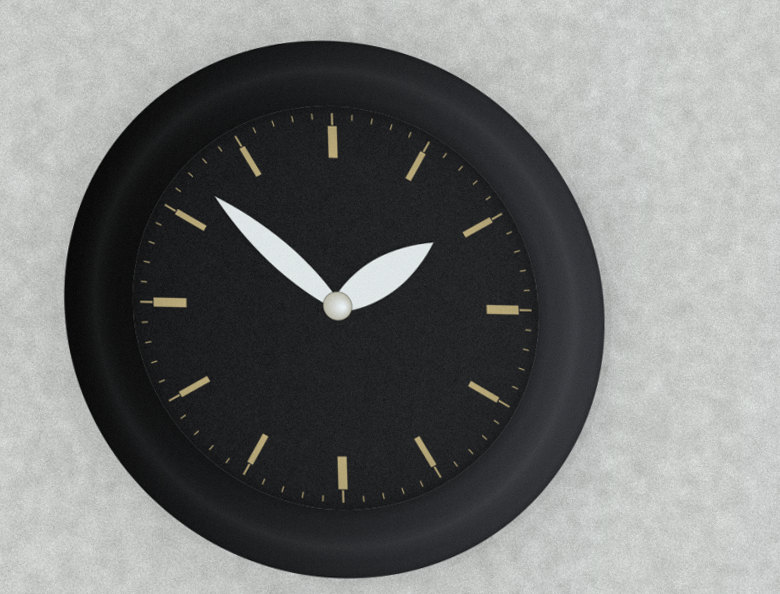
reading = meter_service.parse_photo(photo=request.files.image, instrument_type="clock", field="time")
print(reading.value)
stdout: 1:52
